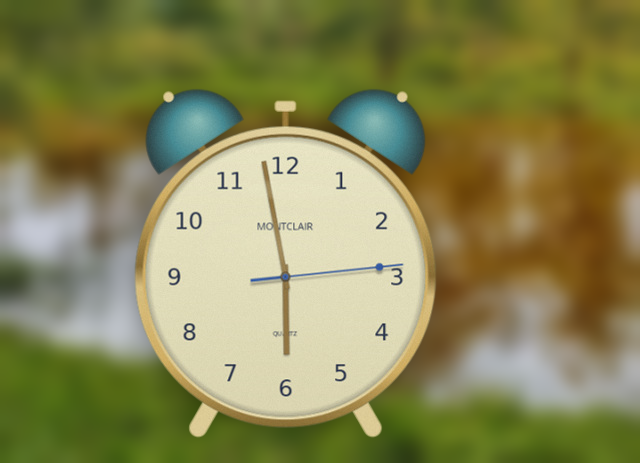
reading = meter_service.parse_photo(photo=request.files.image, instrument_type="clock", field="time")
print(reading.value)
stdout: 5:58:14
